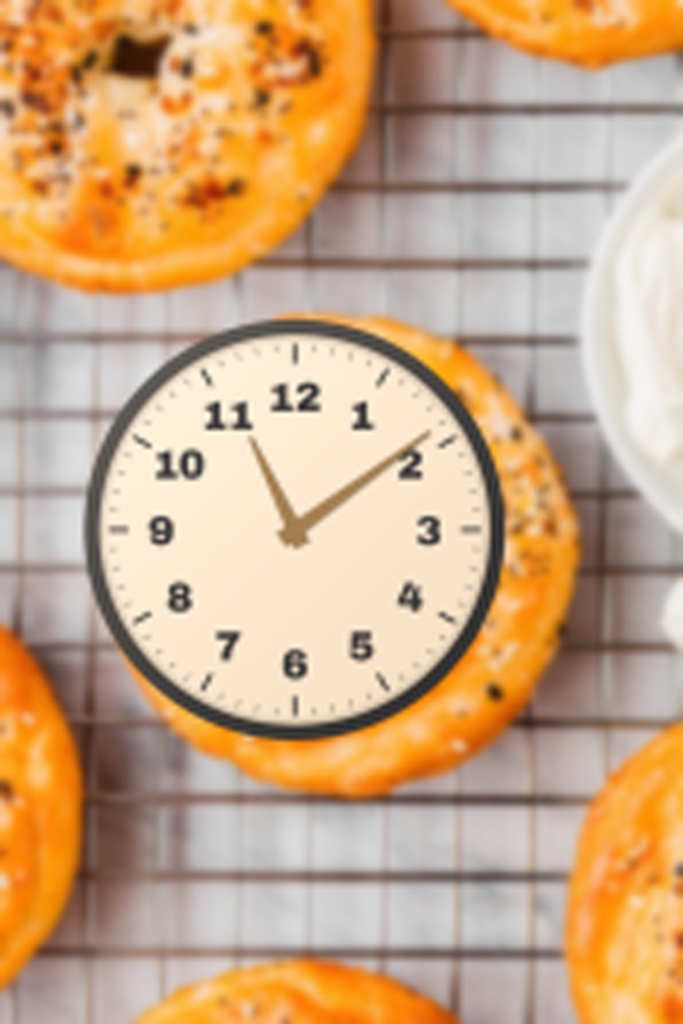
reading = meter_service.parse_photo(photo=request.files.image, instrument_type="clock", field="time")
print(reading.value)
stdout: 11:09
